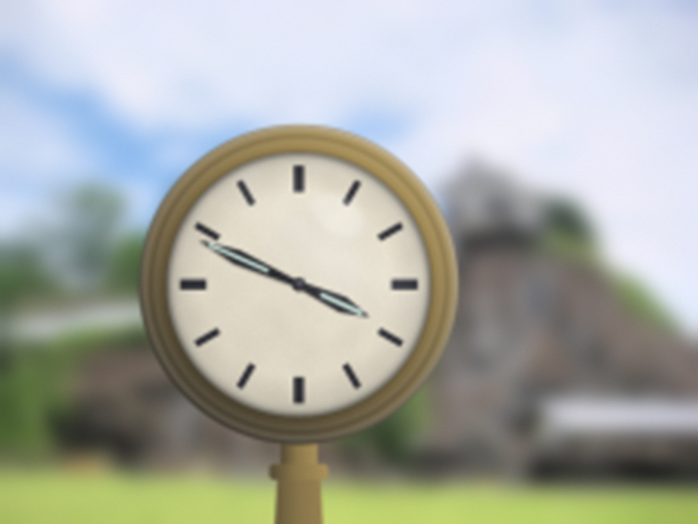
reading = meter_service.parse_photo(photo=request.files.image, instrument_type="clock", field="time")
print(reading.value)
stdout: 3:49
